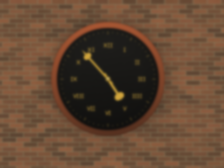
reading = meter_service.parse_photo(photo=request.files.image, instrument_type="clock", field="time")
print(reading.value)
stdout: 4:53
